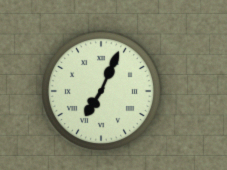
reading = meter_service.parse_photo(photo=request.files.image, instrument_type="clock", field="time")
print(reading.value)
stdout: 7:04
